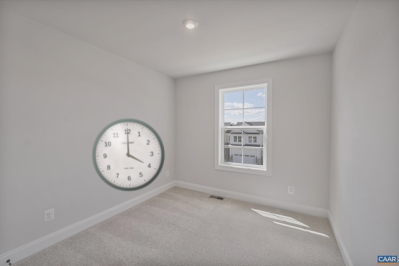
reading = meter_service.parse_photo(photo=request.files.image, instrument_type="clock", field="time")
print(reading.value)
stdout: 4:00
